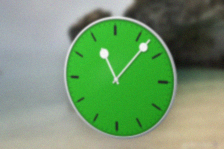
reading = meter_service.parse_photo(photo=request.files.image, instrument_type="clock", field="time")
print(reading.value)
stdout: 11:07
